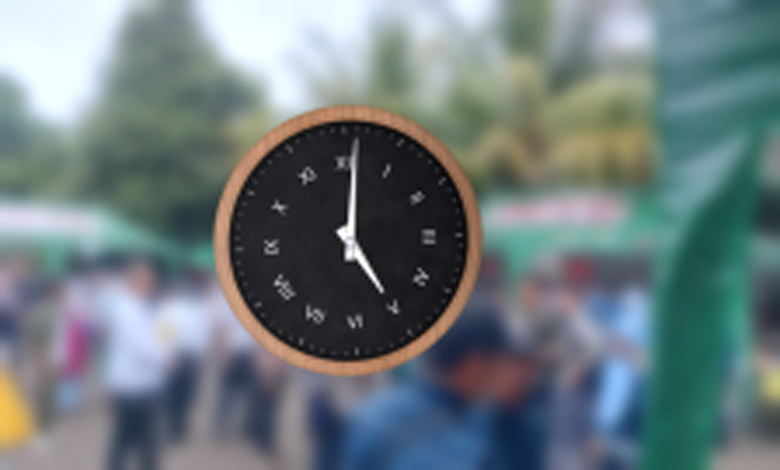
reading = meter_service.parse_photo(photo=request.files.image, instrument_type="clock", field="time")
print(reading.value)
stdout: 5:01
